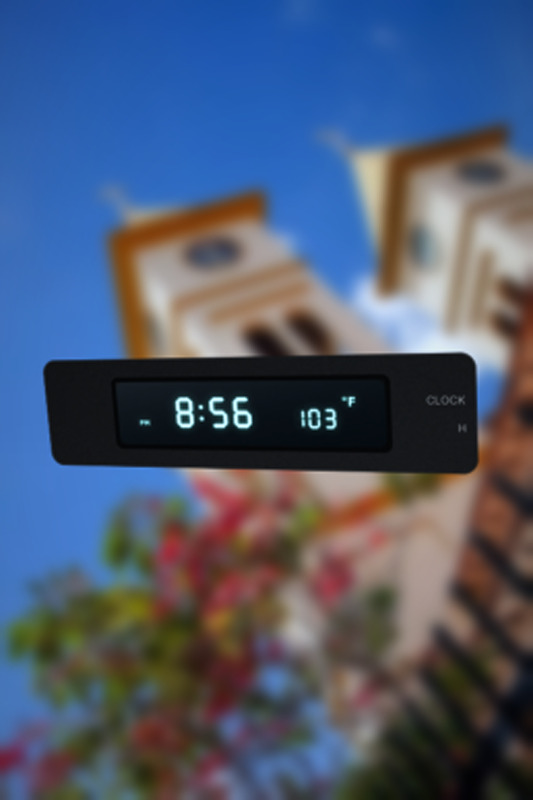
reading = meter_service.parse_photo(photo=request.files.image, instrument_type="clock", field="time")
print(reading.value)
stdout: 8:56
